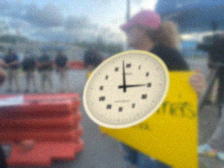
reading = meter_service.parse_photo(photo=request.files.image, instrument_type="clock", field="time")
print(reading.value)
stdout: 2:58
